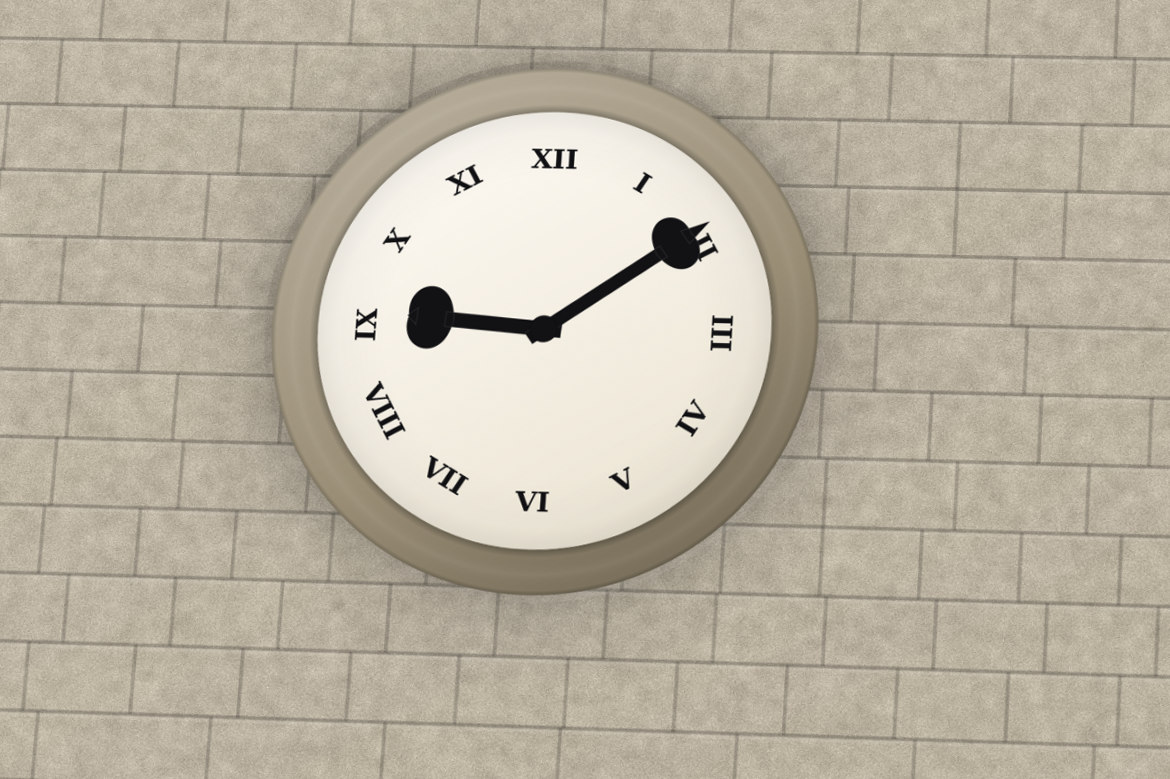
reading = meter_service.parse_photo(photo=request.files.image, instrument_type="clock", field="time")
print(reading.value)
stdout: 9:09
